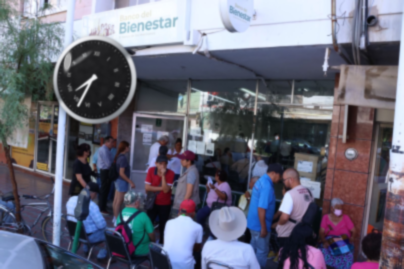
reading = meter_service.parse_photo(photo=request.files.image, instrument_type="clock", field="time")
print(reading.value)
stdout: 7:33
